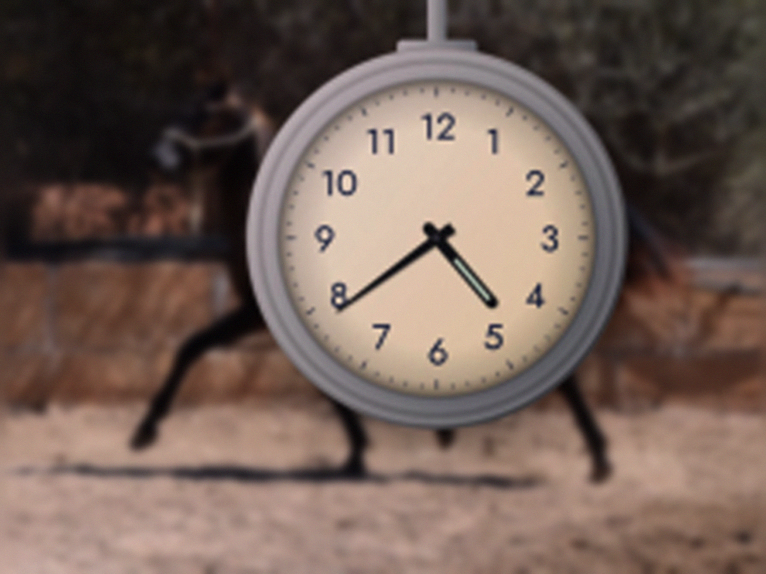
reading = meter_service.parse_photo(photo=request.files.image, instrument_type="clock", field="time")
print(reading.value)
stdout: 4:39
